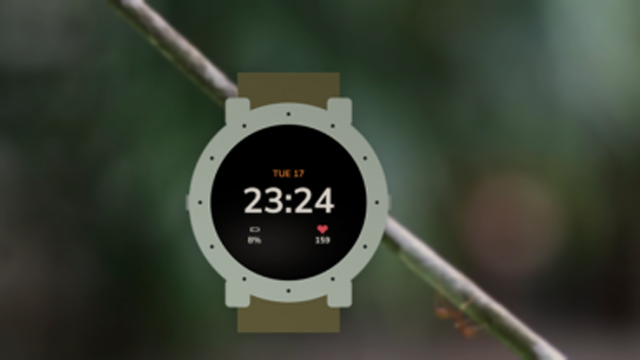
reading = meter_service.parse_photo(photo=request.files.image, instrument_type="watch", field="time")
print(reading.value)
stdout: 23:24
